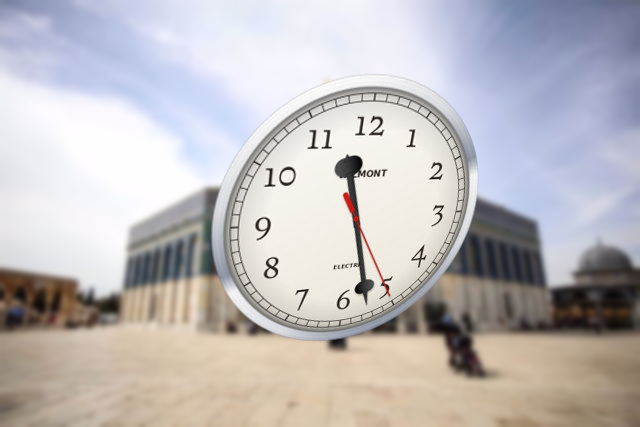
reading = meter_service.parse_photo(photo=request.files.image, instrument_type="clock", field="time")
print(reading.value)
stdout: 11:27:25
